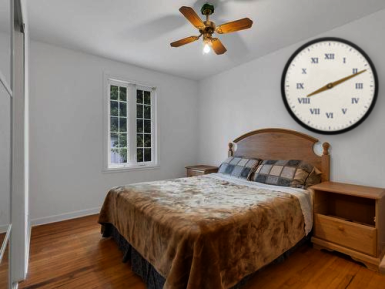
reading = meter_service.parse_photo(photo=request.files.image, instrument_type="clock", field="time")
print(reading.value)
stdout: 8:11
